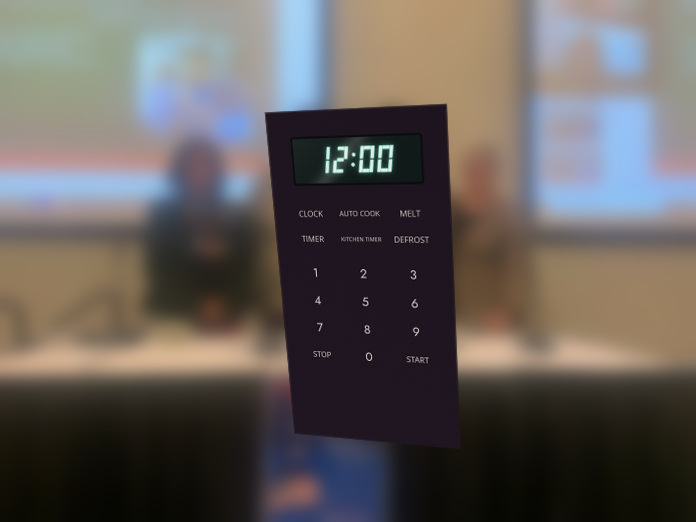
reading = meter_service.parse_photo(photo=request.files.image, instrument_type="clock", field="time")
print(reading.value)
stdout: 12:00
